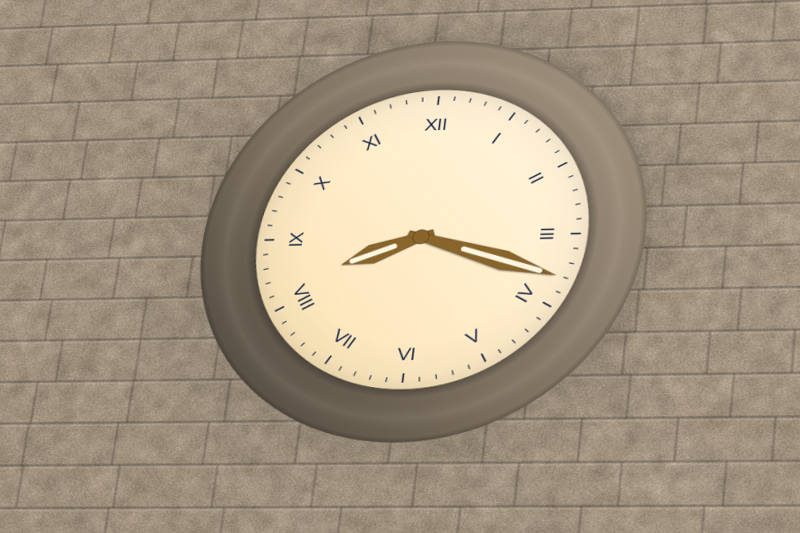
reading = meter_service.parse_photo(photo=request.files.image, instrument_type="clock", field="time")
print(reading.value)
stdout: 8:18
